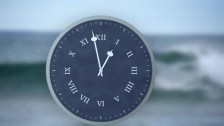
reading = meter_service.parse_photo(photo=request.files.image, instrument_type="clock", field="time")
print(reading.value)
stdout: 12:58
